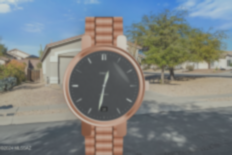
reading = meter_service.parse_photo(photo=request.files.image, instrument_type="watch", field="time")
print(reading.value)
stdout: 12:32
